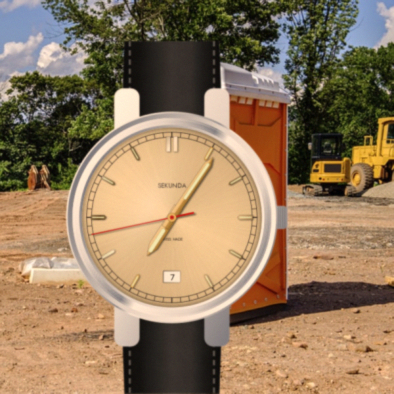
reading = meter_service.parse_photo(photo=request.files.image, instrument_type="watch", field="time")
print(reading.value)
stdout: 7:05:43
